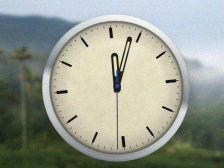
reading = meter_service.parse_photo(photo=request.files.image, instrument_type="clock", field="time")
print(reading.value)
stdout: 12:03:31
